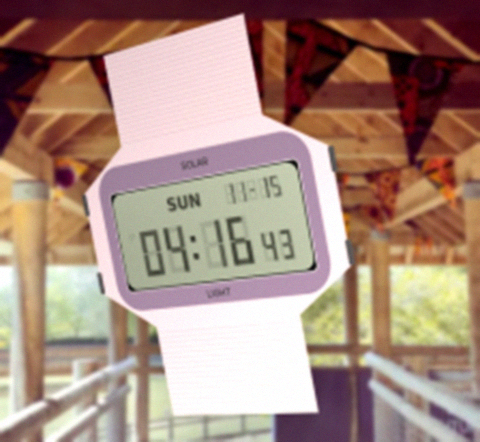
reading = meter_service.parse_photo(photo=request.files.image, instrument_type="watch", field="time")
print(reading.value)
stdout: 4:16:43
